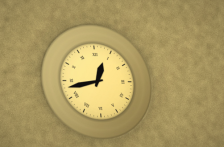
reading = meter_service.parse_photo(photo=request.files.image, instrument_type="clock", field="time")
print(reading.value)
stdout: 12:43
